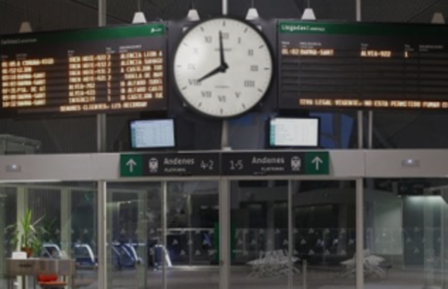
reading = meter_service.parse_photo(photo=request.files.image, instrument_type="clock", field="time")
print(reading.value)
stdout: 7:59
